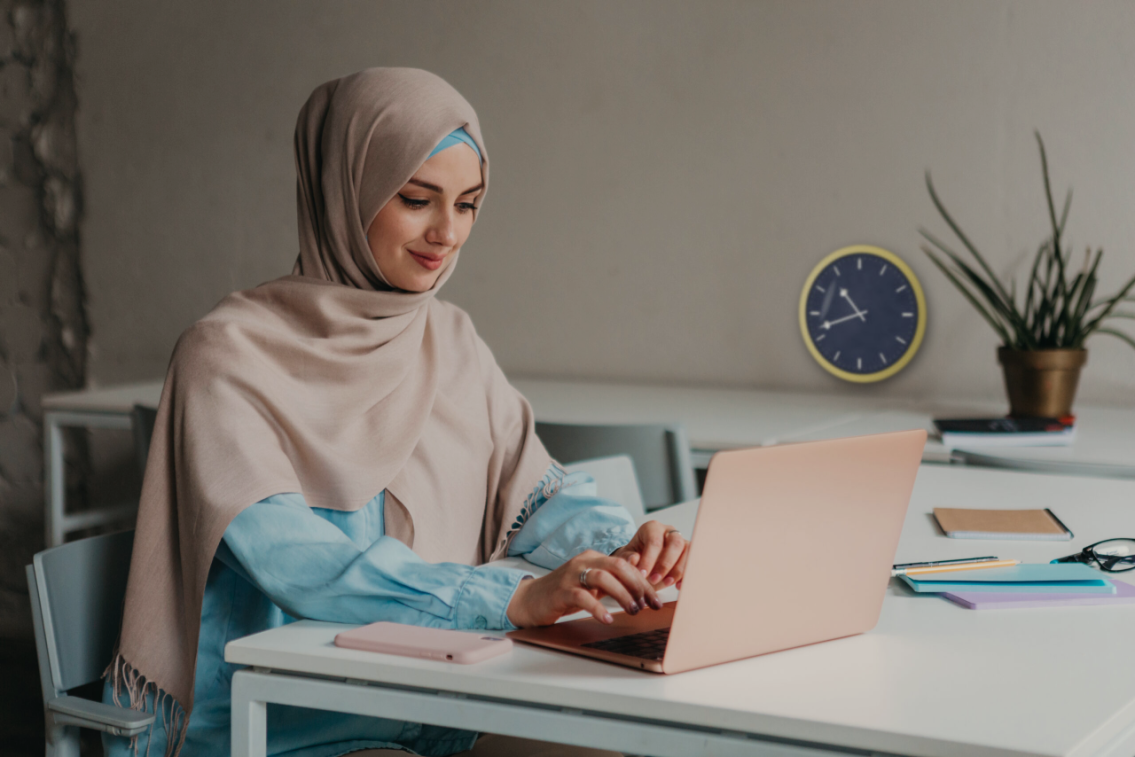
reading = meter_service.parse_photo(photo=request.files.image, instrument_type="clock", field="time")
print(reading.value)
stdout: 10:42
